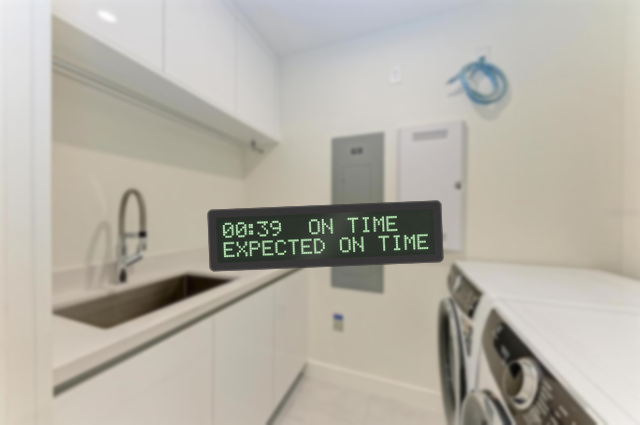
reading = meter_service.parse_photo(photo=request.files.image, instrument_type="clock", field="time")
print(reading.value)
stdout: 0:39
